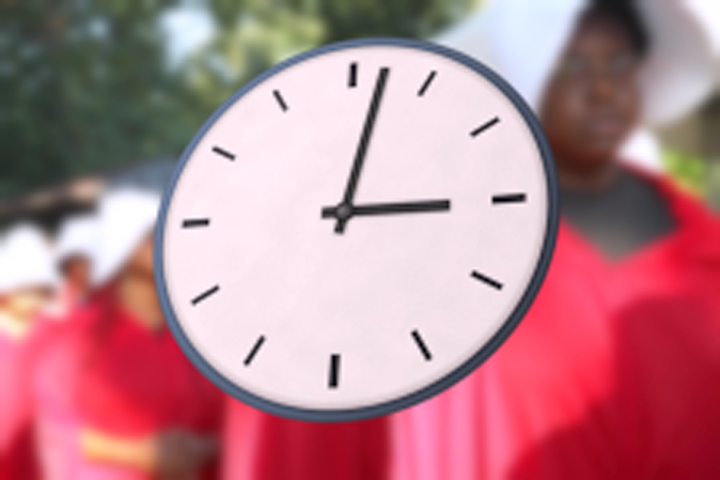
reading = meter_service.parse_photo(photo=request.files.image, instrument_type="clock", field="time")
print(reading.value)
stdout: 3:02
